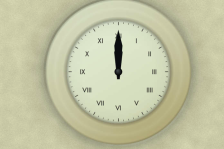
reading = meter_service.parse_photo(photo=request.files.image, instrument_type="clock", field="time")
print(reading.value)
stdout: 12:00
